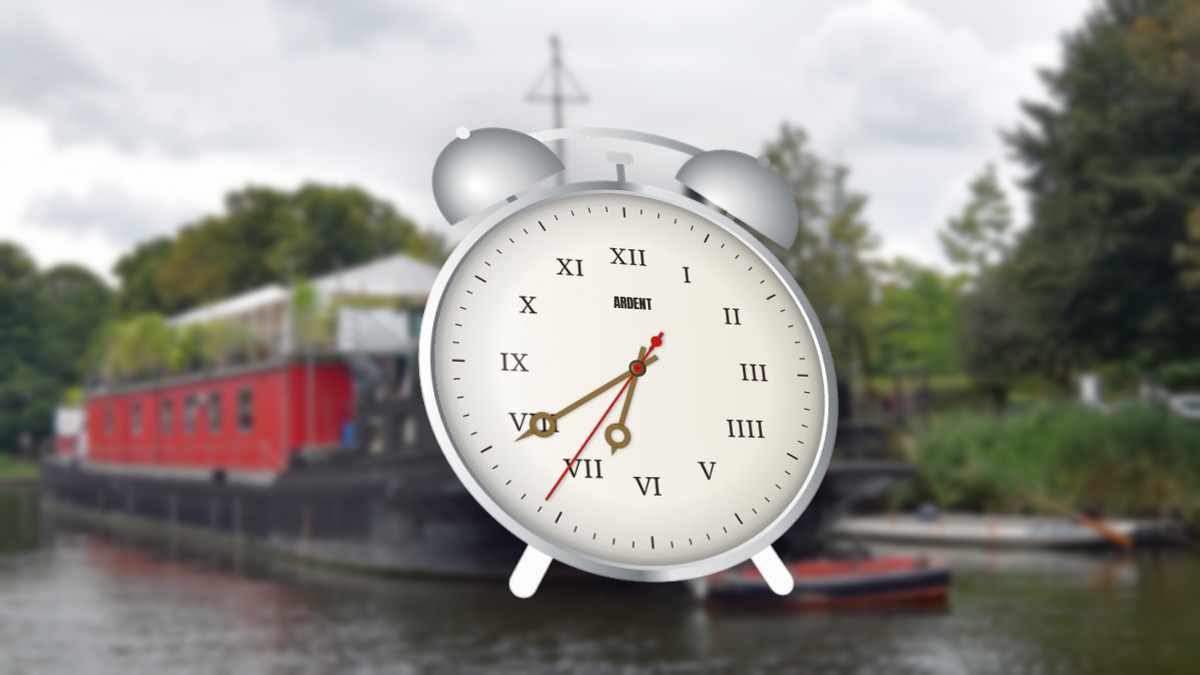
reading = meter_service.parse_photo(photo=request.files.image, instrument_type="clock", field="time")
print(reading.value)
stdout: 6:39:36
